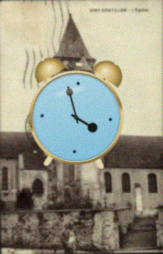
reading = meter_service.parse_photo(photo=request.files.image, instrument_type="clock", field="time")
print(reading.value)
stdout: 3:57
